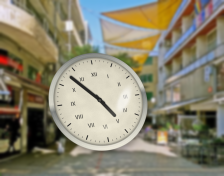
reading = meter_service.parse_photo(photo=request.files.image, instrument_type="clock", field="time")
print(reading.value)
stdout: 4:53
